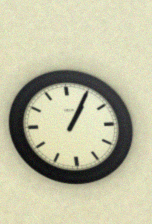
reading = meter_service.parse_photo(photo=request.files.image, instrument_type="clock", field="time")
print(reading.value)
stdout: 1:05
